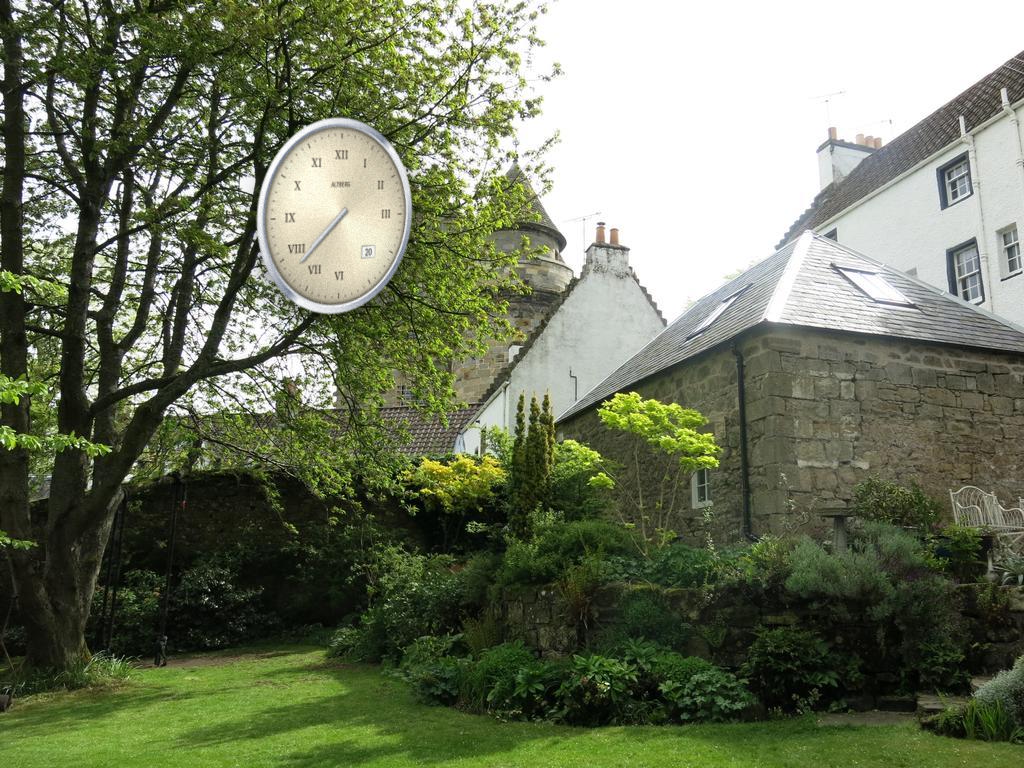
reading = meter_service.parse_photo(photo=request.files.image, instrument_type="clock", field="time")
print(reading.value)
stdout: 7:38
